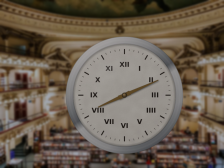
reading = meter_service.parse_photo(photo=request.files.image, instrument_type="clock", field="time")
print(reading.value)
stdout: 8:11
